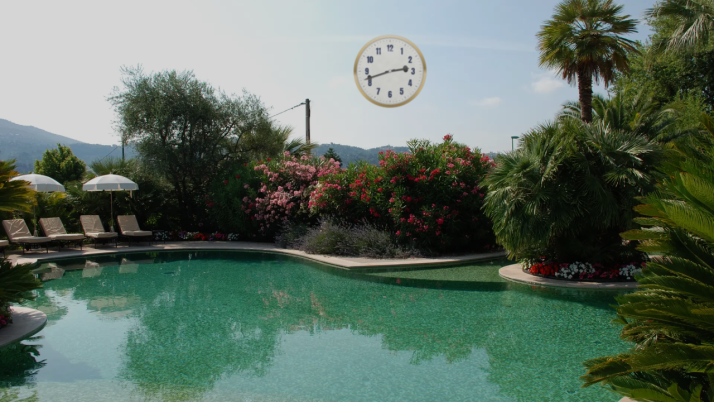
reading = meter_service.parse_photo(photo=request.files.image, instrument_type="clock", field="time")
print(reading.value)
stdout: 2:42
